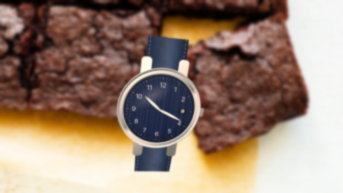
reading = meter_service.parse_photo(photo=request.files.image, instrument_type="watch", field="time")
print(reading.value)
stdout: 10:19
